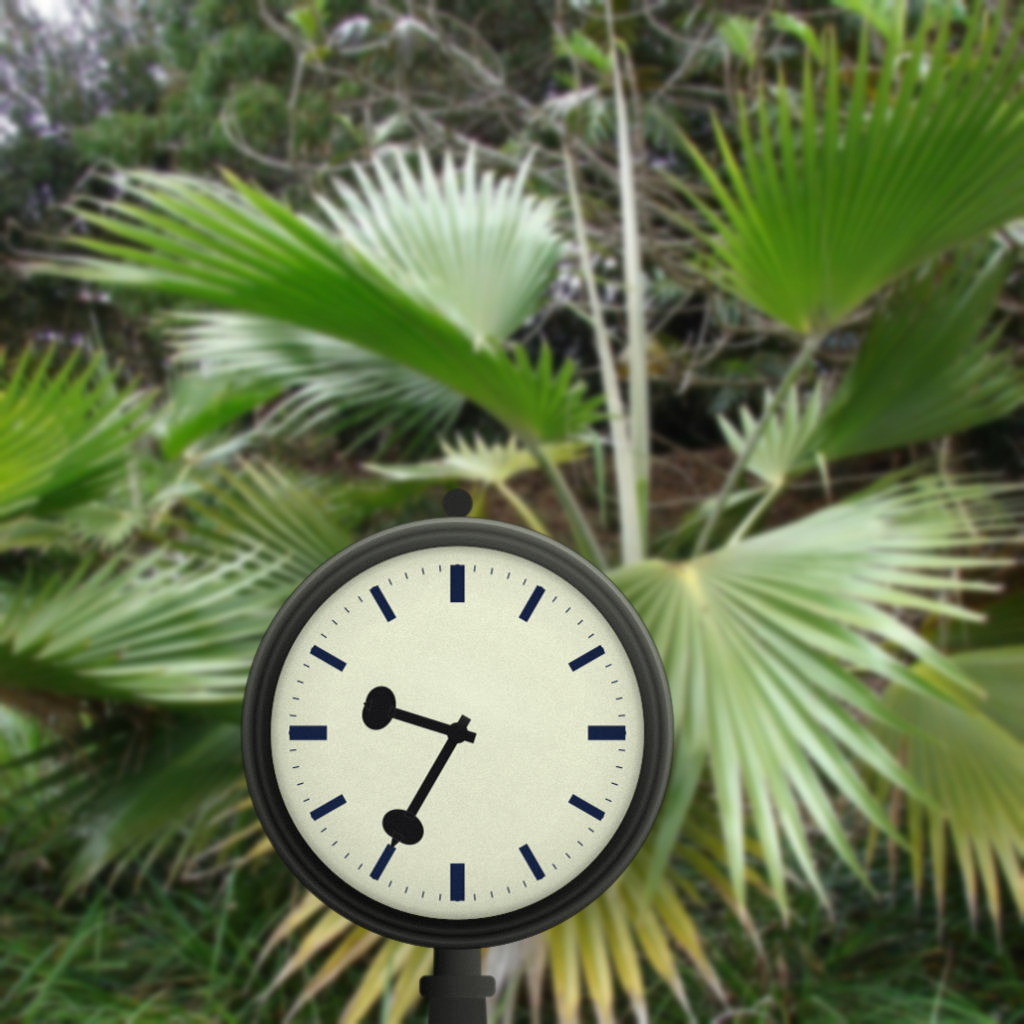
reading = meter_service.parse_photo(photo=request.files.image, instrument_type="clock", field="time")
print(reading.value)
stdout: 9:35
